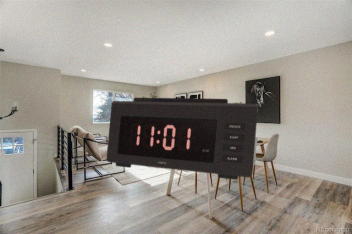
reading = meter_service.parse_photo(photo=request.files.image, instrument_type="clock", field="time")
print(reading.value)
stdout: 11:01
